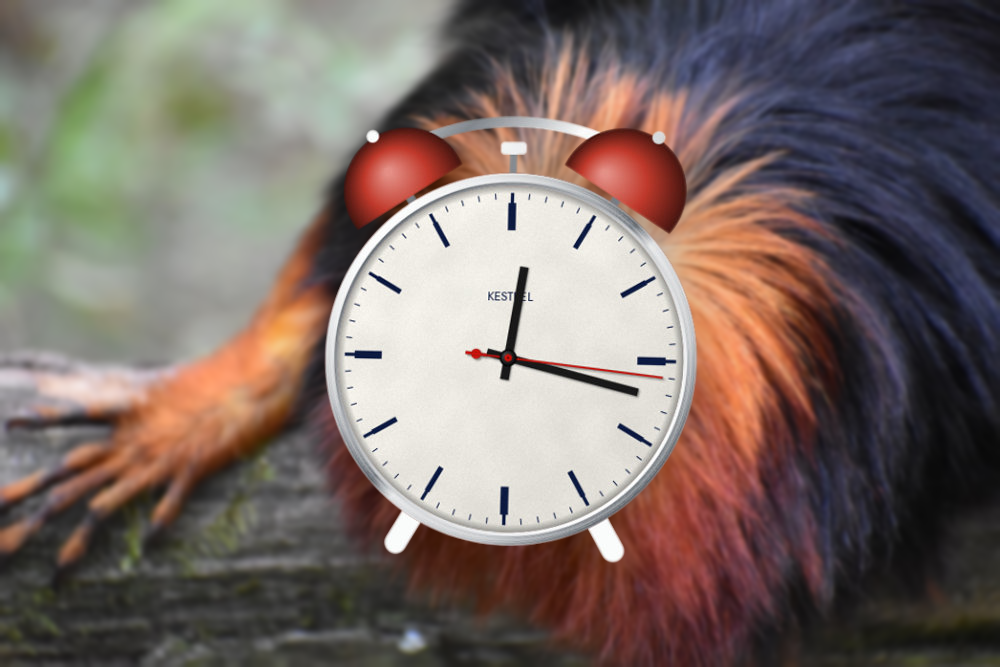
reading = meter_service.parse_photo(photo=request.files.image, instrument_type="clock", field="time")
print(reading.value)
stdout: 12:17:16
